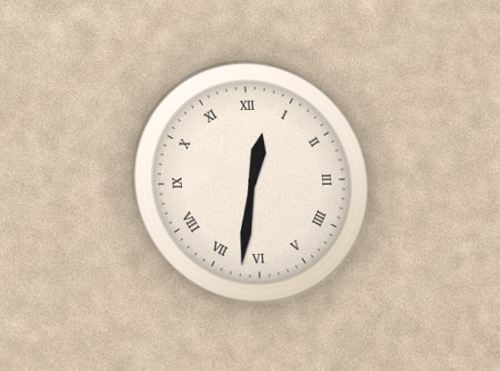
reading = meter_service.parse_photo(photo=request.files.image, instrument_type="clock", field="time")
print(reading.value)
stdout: 12:32
